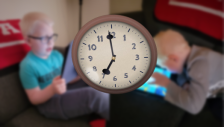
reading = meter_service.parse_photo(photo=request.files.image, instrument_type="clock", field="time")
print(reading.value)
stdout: 6:59
